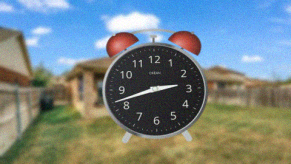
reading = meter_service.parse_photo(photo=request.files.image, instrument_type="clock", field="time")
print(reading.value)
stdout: 2:42
